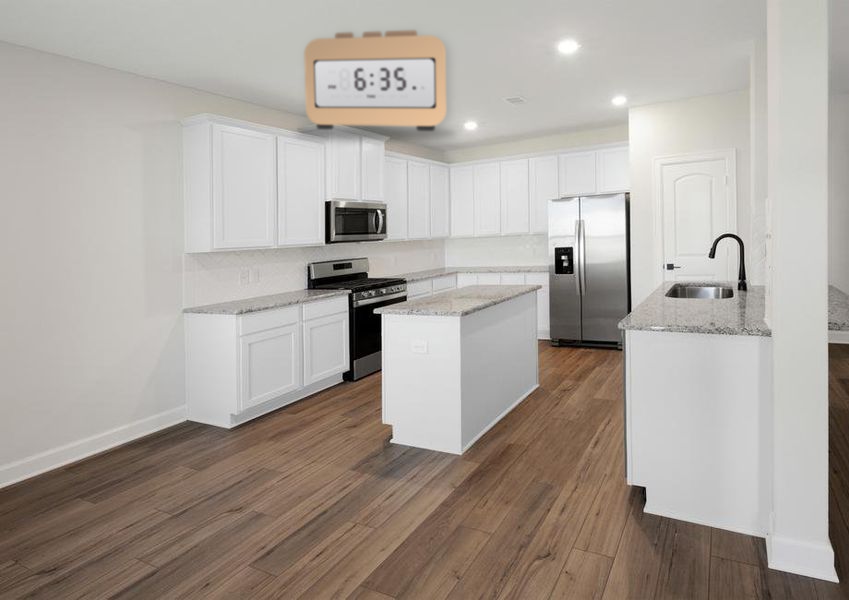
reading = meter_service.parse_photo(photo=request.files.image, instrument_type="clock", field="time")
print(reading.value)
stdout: 6:35
